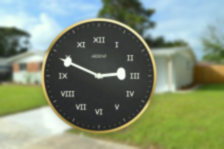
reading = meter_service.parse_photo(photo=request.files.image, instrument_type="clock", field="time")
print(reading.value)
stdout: 2:49
